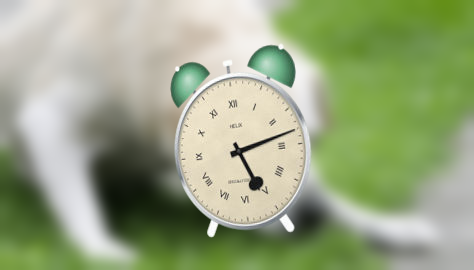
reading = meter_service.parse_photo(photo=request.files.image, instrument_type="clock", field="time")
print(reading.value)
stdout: 5:13
